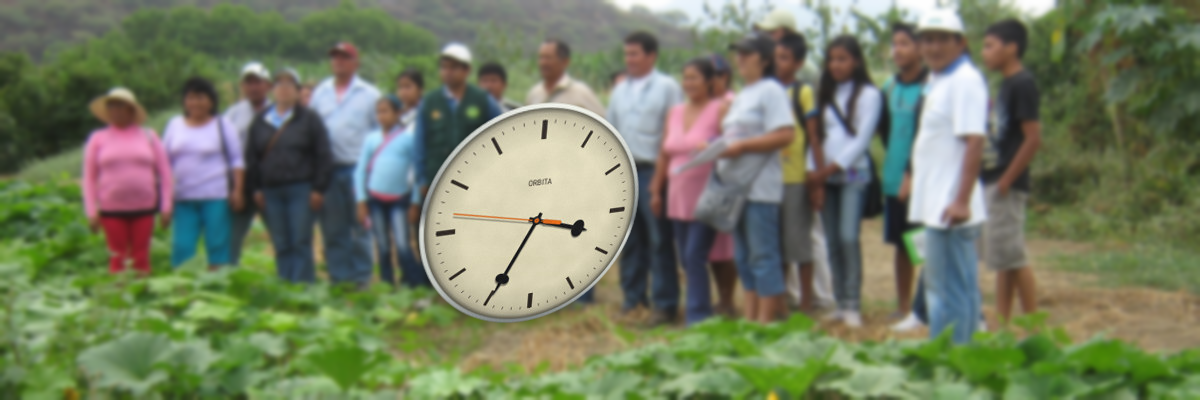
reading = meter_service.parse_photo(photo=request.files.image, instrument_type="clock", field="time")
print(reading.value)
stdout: 3:34:47
